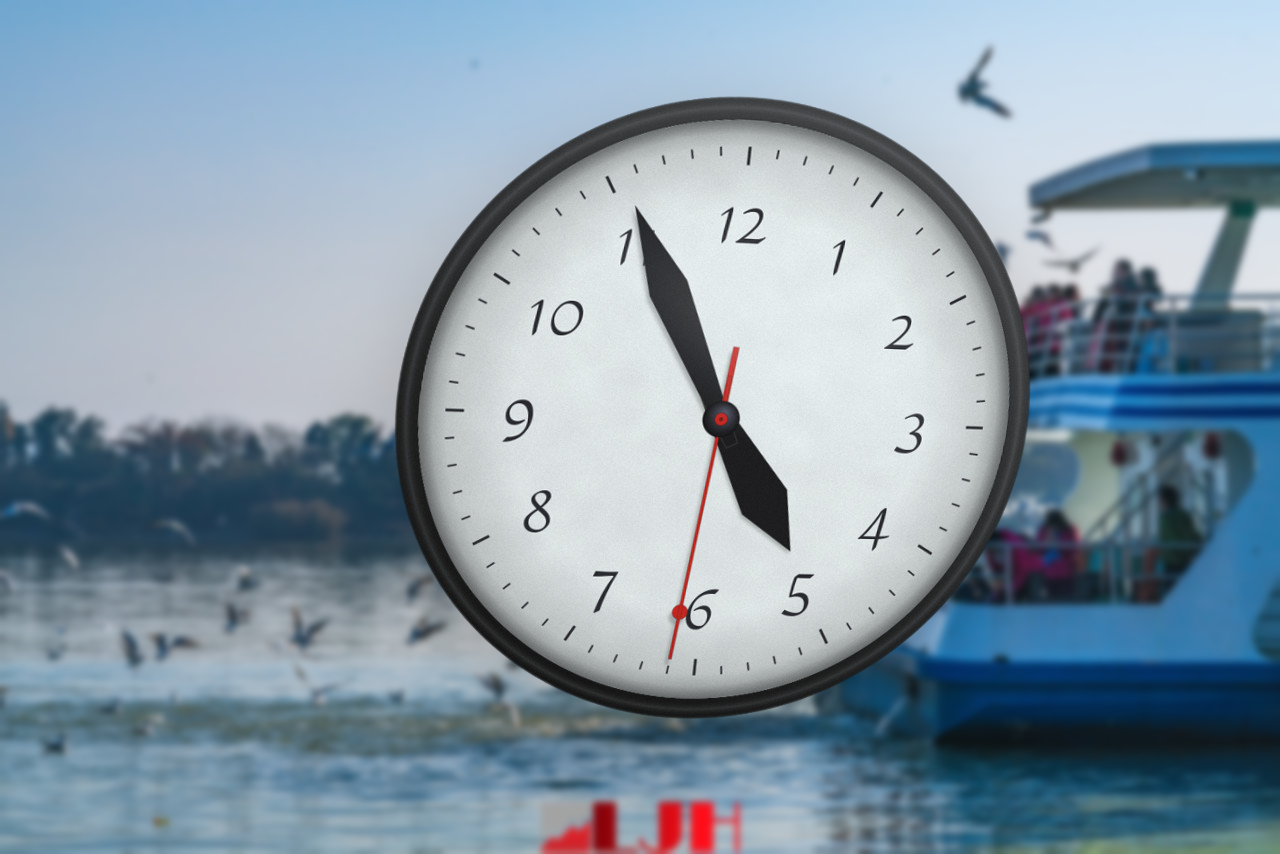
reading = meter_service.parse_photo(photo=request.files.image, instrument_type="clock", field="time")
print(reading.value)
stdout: 4:55:31
